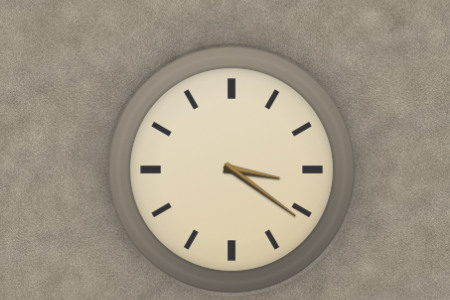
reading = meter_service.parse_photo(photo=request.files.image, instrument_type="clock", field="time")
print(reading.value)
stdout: 3:21
